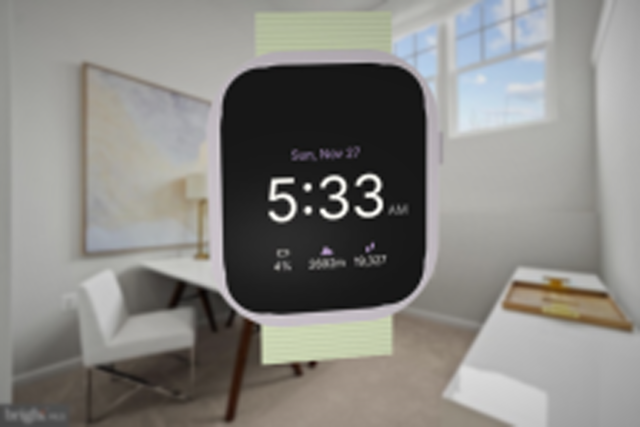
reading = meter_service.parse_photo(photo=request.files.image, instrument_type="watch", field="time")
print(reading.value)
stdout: 5:33
